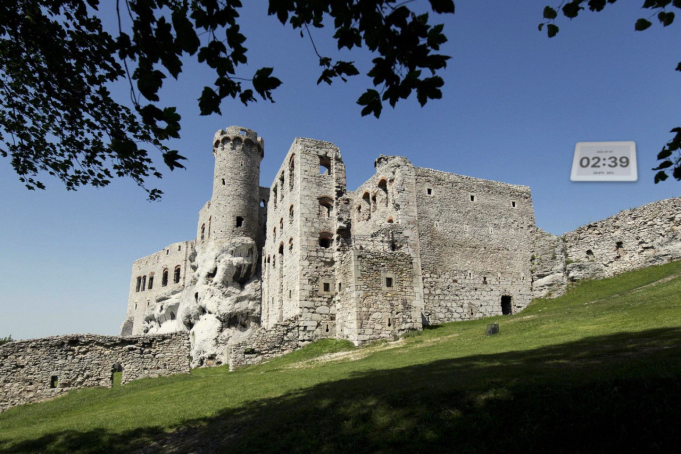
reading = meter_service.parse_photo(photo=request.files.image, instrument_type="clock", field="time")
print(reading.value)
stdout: 2:39
